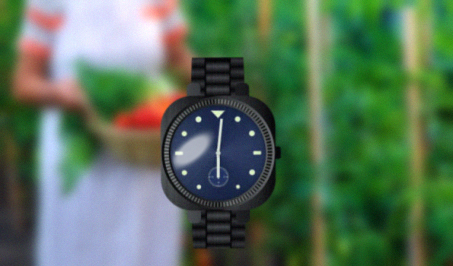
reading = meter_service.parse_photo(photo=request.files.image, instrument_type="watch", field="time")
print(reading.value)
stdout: 6:01
